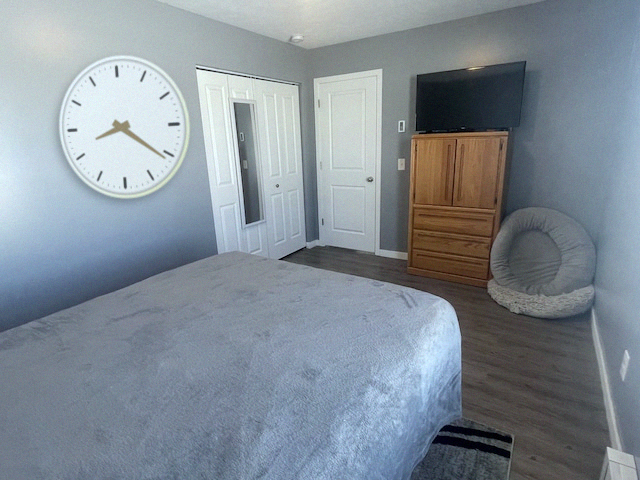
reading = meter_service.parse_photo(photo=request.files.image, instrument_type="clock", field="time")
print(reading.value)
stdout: 8:21
